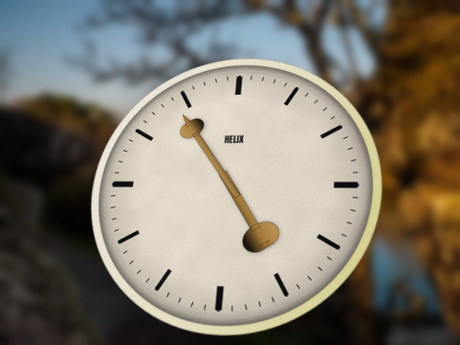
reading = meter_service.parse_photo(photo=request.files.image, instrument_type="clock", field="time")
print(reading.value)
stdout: 4:54
